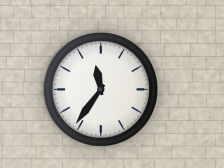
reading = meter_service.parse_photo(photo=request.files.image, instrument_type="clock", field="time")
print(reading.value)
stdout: 11:36
